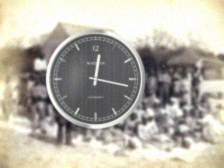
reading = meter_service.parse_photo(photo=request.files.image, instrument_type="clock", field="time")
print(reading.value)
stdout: 12:17
